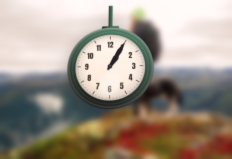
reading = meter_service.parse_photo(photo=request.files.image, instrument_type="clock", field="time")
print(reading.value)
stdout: 1:05
